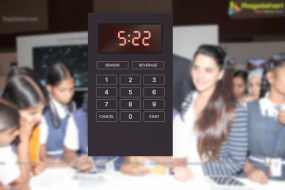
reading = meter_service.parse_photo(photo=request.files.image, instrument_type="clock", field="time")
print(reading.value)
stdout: 5:22
